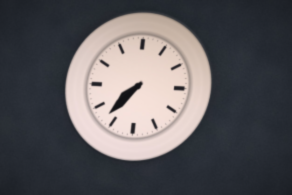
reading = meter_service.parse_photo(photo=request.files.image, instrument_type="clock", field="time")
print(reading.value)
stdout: 7:37
